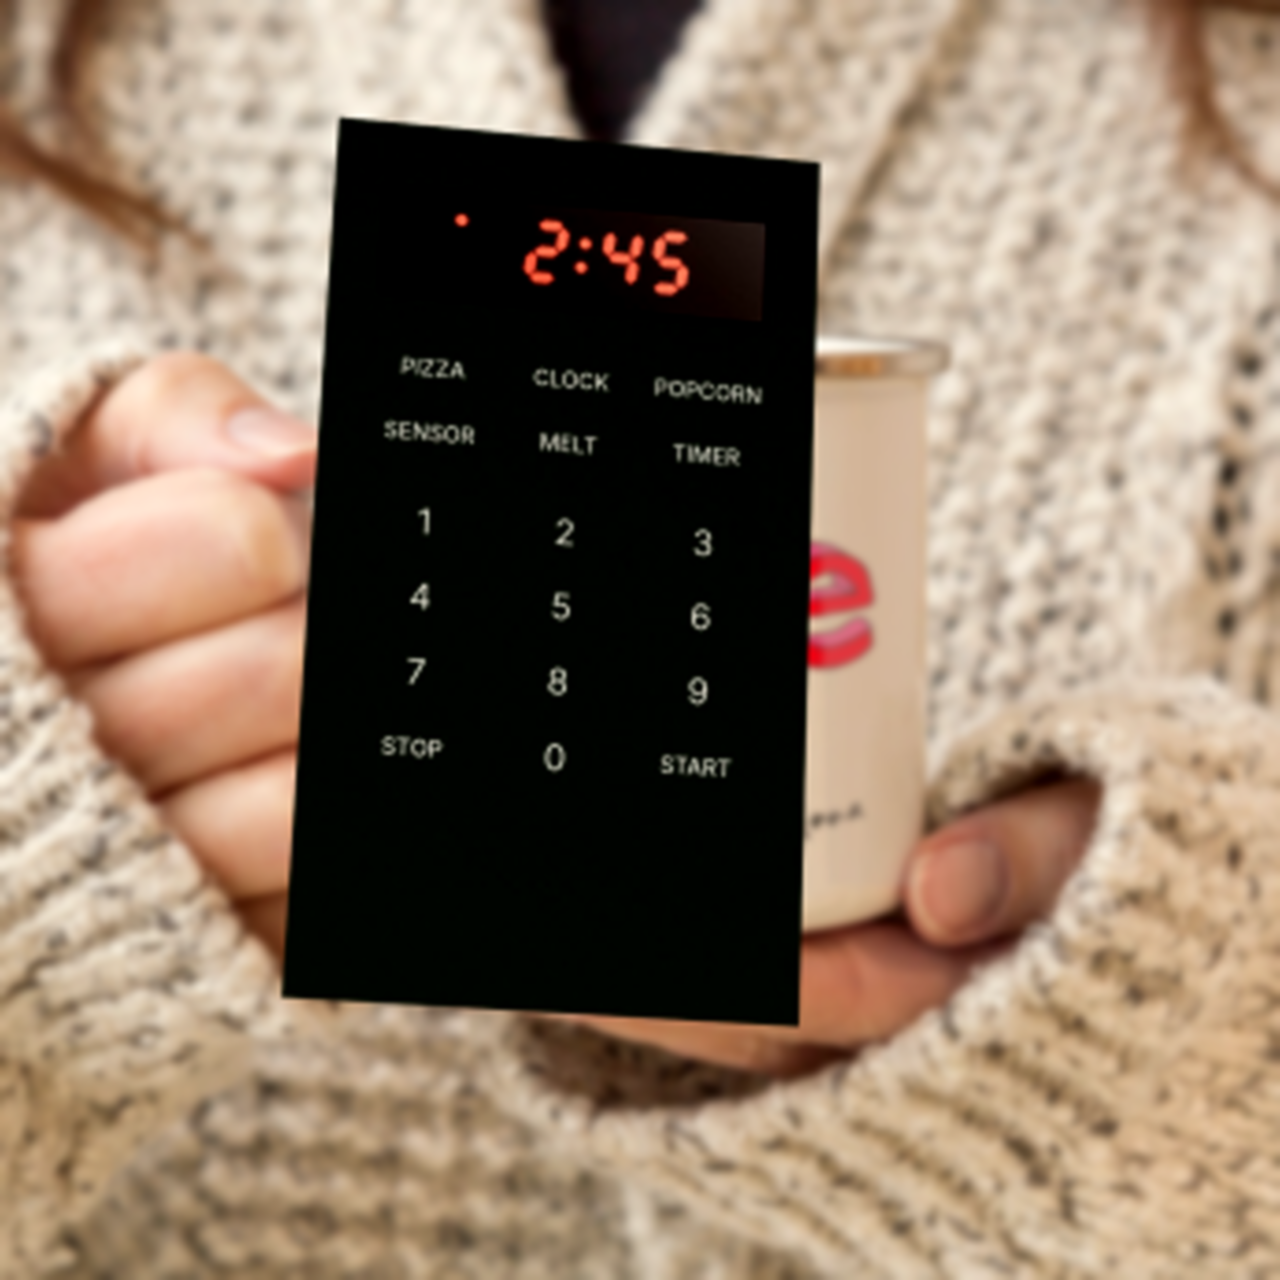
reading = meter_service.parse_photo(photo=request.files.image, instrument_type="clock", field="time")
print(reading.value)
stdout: 2:45
